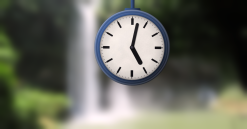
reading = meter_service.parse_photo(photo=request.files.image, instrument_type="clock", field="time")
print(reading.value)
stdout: 5:02
